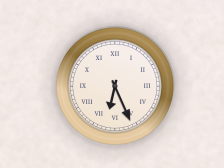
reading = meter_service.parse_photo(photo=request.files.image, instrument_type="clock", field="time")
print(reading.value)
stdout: 6:26
